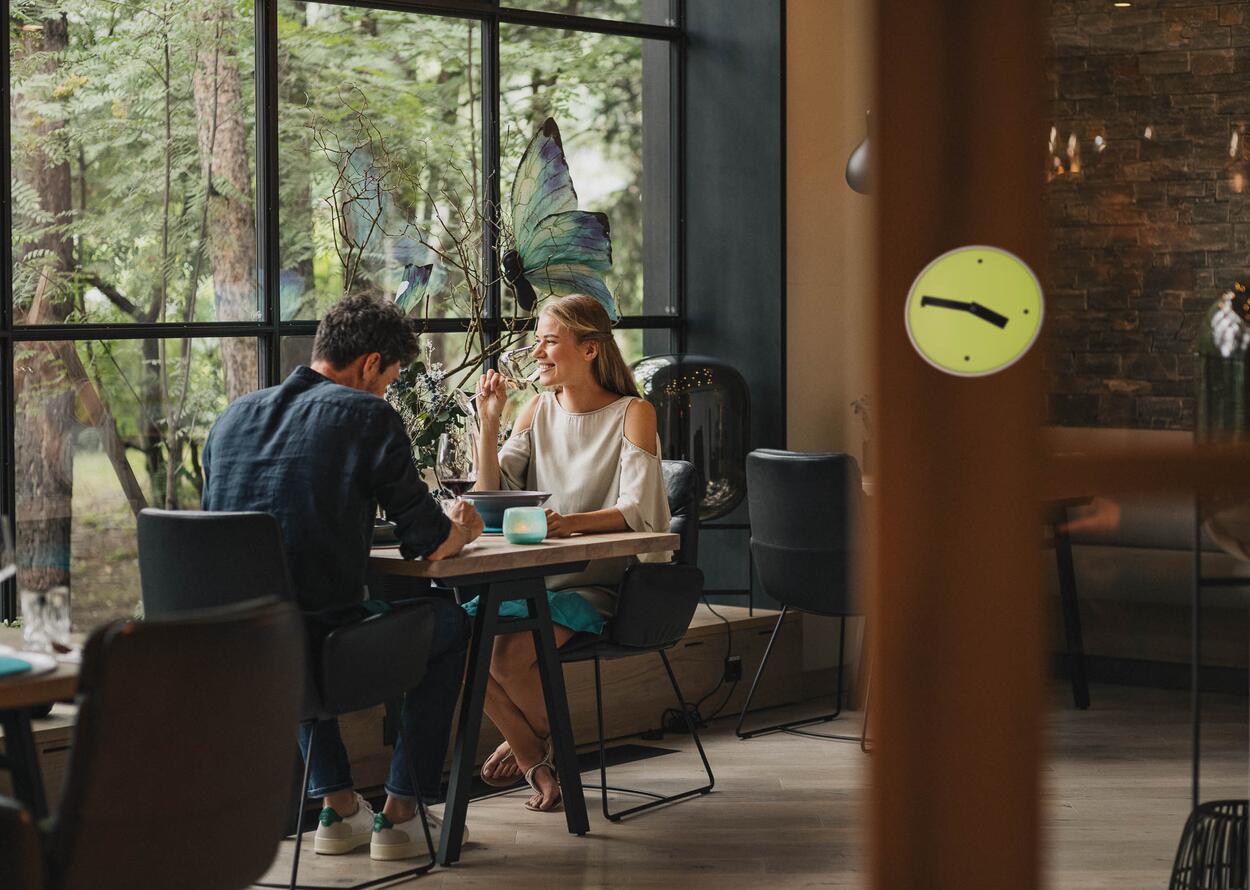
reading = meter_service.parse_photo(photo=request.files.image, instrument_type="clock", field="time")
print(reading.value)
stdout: 3:46
